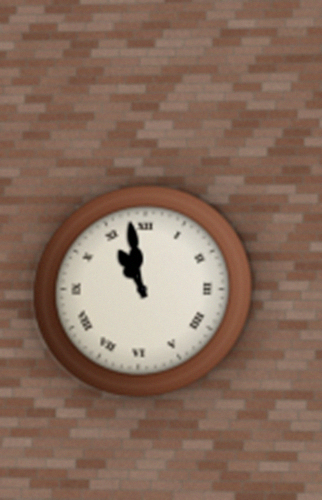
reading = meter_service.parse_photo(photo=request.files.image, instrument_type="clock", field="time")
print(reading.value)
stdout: 10:58
